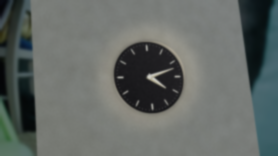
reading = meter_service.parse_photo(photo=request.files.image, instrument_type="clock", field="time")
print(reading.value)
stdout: 4:12
